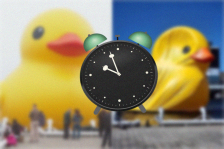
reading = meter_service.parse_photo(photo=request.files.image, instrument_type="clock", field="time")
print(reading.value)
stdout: 9:57
